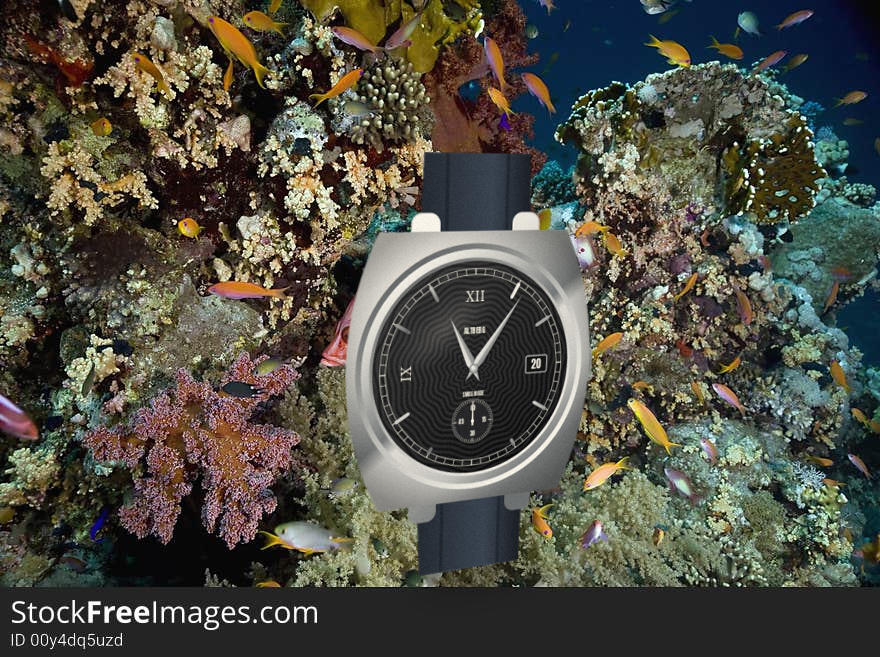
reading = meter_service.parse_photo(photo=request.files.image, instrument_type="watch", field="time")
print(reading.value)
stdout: 11:06
